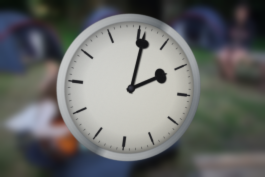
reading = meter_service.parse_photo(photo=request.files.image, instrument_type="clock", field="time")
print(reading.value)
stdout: 2:01
